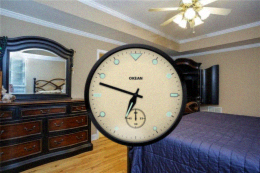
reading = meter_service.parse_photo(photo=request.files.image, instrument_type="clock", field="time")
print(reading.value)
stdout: 6:48
